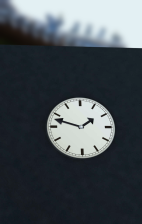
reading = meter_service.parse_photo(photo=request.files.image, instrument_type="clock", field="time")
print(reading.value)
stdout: 1:48
